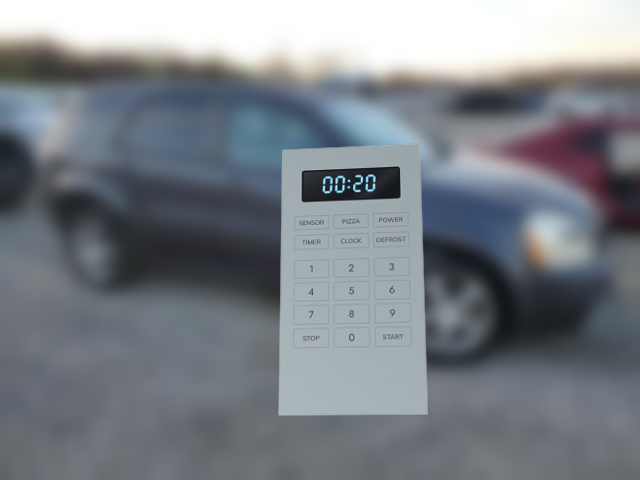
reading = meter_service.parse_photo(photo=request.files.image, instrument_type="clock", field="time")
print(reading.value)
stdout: 0:20
